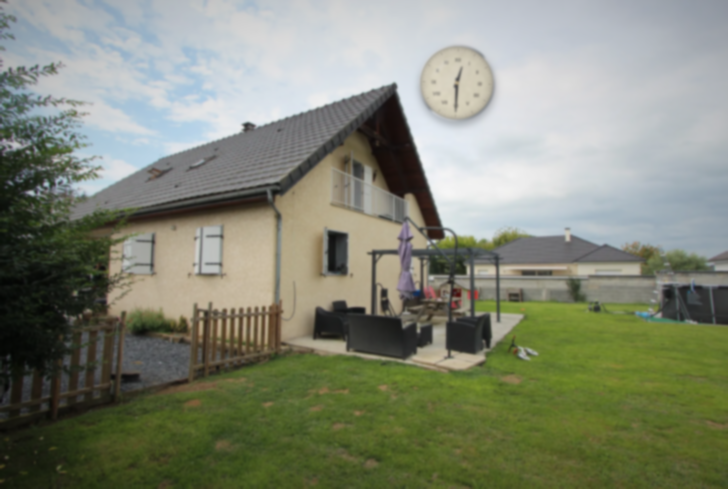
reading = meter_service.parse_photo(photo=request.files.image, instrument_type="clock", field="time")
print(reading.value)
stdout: 12:30
